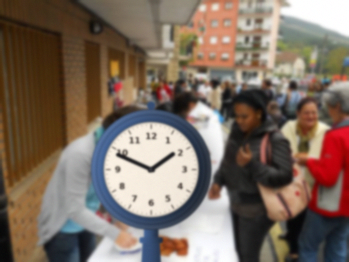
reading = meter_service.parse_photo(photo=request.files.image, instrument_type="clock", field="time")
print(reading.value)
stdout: 1:49
